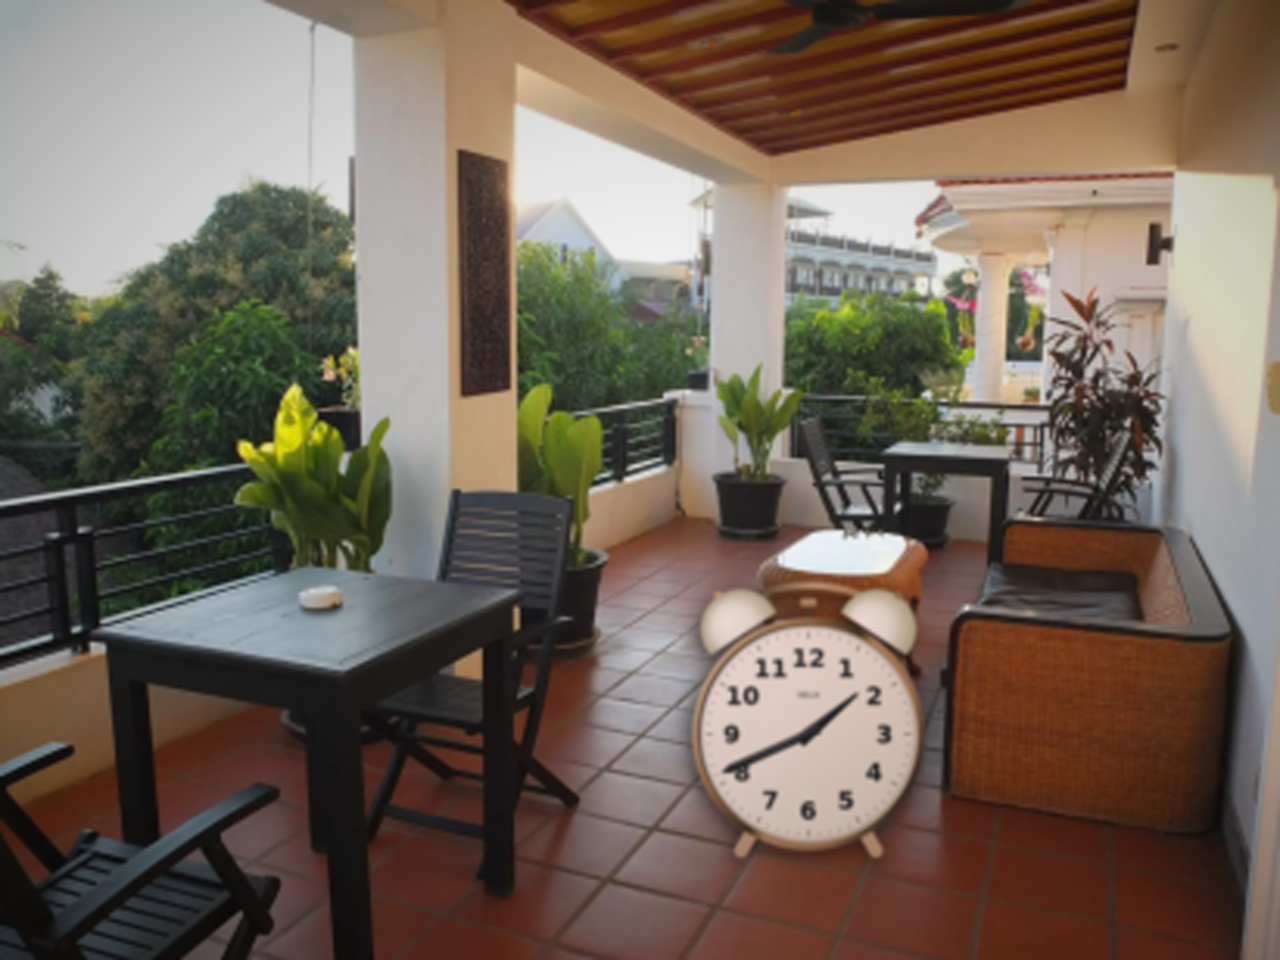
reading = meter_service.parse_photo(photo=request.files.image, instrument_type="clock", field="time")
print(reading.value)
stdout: 1:41
